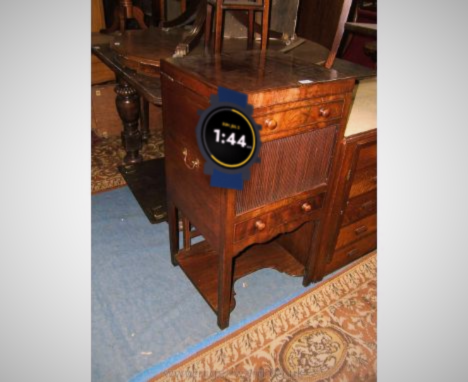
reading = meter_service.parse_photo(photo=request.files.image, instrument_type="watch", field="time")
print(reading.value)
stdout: 1:44
